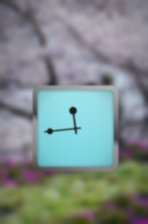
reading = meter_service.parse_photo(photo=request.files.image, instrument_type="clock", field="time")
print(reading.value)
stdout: 11:44
